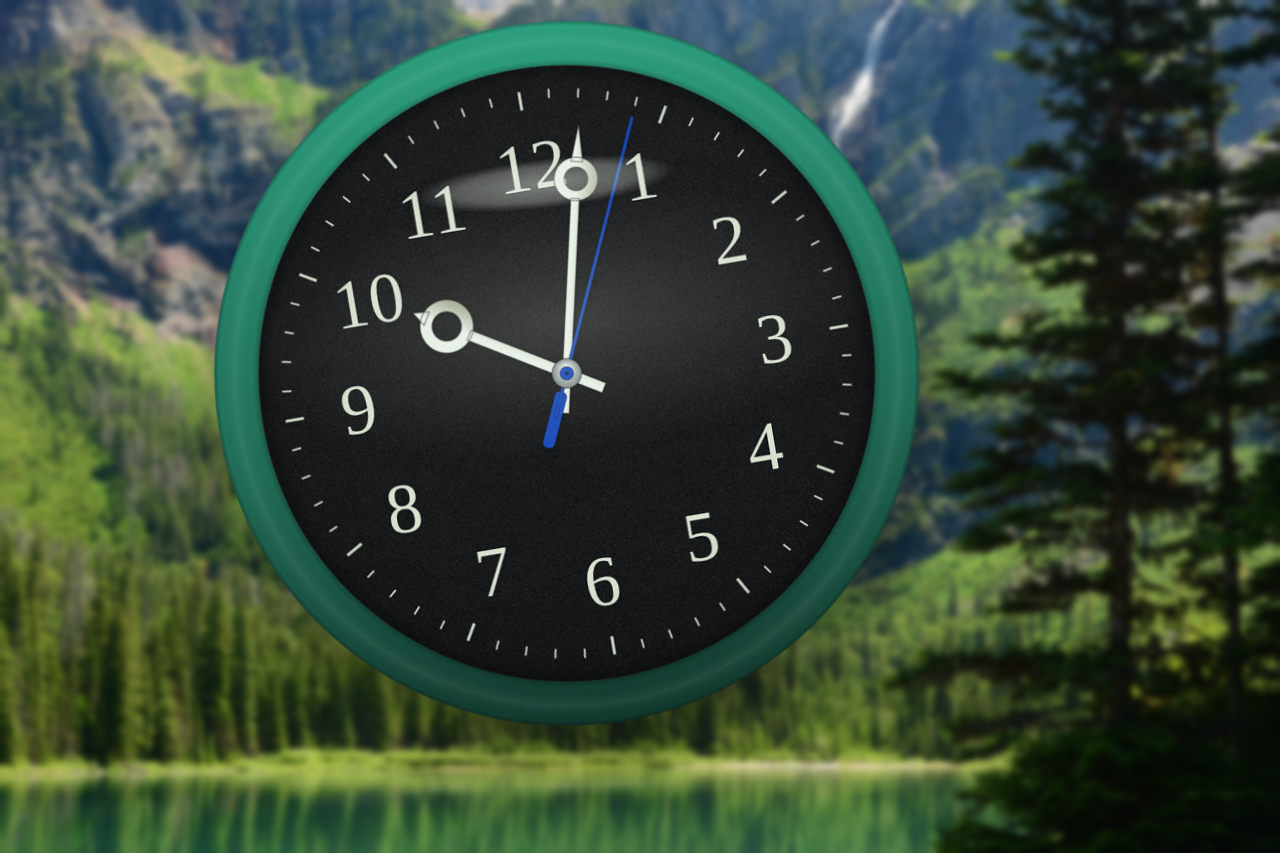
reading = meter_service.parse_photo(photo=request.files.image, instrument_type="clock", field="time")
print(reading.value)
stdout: 10:02:04
